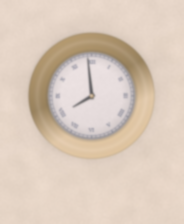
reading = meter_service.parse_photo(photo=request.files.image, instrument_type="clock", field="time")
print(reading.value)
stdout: 7:59
